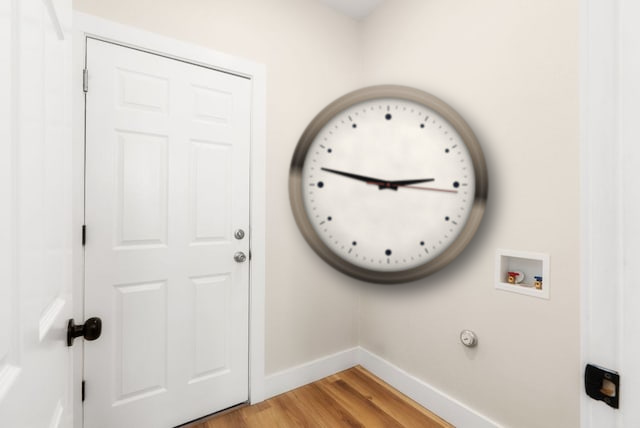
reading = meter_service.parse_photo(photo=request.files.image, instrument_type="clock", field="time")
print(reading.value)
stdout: 2:47:16
